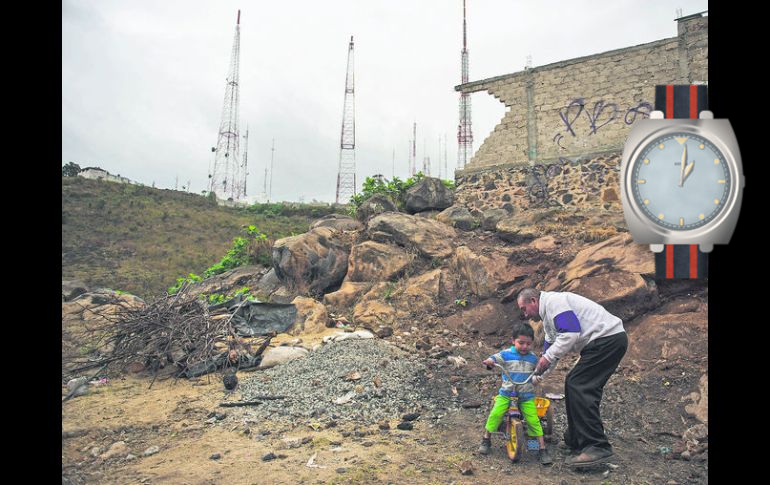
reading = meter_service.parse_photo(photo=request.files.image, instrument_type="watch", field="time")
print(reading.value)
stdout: 1:01
